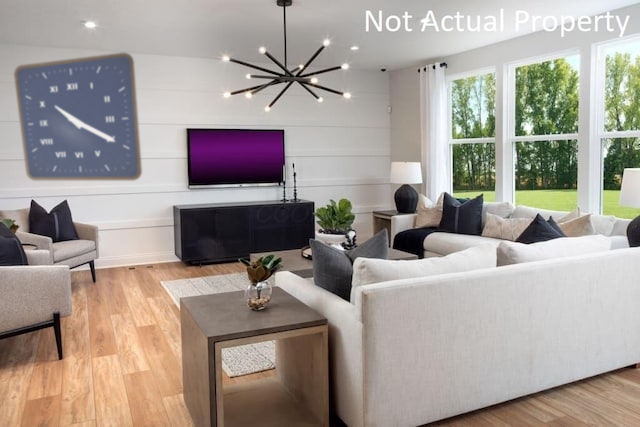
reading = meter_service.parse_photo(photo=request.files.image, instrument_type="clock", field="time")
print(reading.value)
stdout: 10:20
